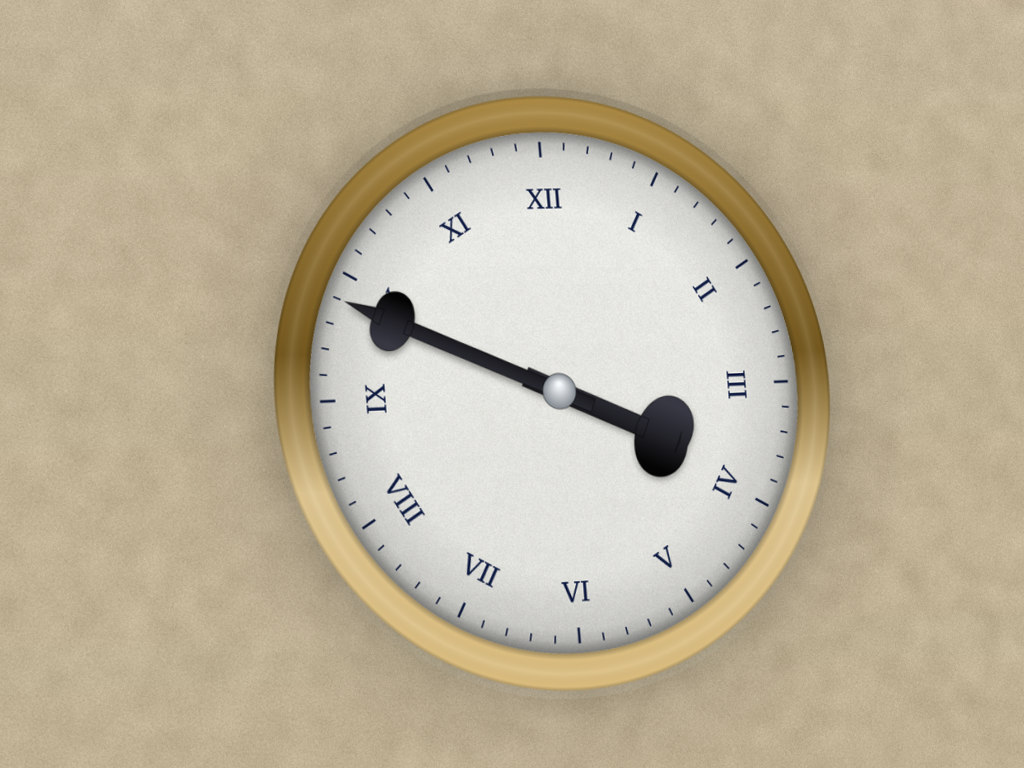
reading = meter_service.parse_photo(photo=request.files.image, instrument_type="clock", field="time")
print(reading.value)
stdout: 3:49
